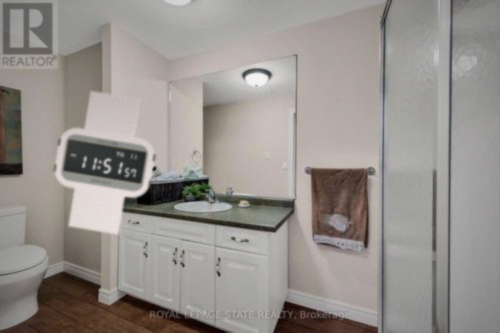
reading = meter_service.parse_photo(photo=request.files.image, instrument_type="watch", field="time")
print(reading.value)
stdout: 11:51
